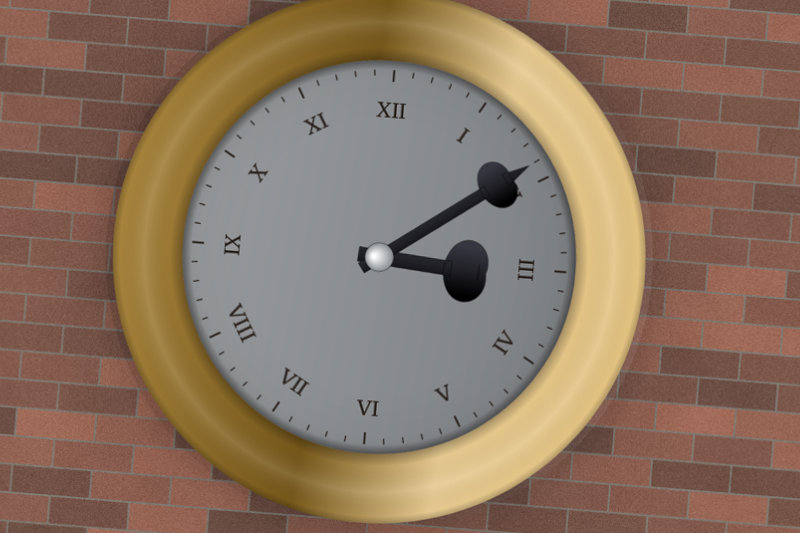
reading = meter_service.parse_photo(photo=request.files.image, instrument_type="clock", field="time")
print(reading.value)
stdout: 3:09
